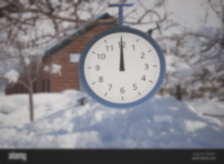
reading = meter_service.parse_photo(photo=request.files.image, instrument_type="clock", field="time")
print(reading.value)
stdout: 12:00
